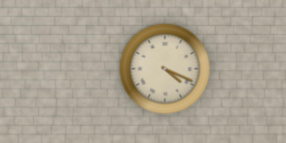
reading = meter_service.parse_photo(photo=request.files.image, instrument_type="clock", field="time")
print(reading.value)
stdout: 4:19
